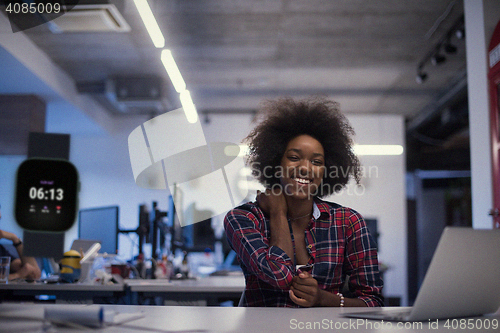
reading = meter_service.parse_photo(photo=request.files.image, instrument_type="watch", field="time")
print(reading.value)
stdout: 6:13
